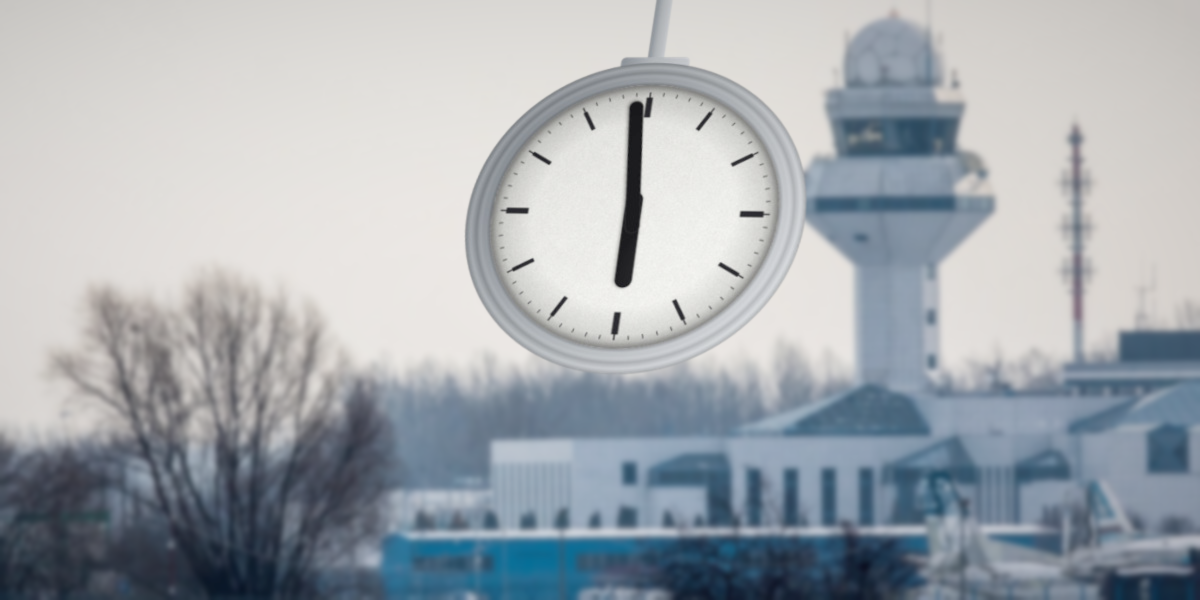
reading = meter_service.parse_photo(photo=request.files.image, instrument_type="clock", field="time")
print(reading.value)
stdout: 5:59
